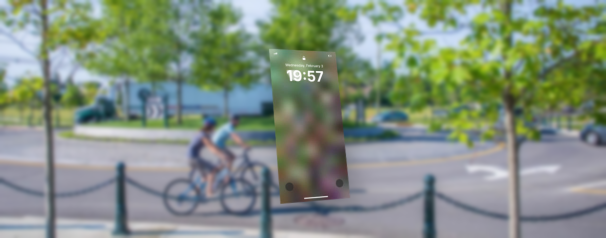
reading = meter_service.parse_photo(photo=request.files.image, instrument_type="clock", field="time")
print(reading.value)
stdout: 19:57
